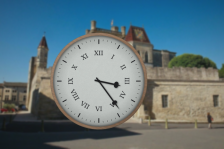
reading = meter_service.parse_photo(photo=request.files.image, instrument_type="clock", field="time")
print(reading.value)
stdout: 3:24
